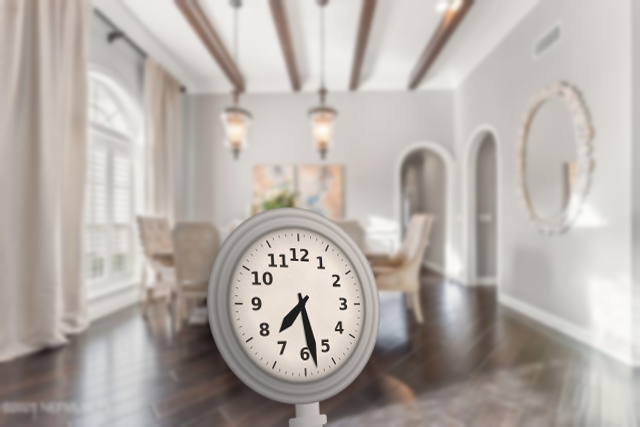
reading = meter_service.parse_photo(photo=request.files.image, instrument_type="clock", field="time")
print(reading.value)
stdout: 7:28
